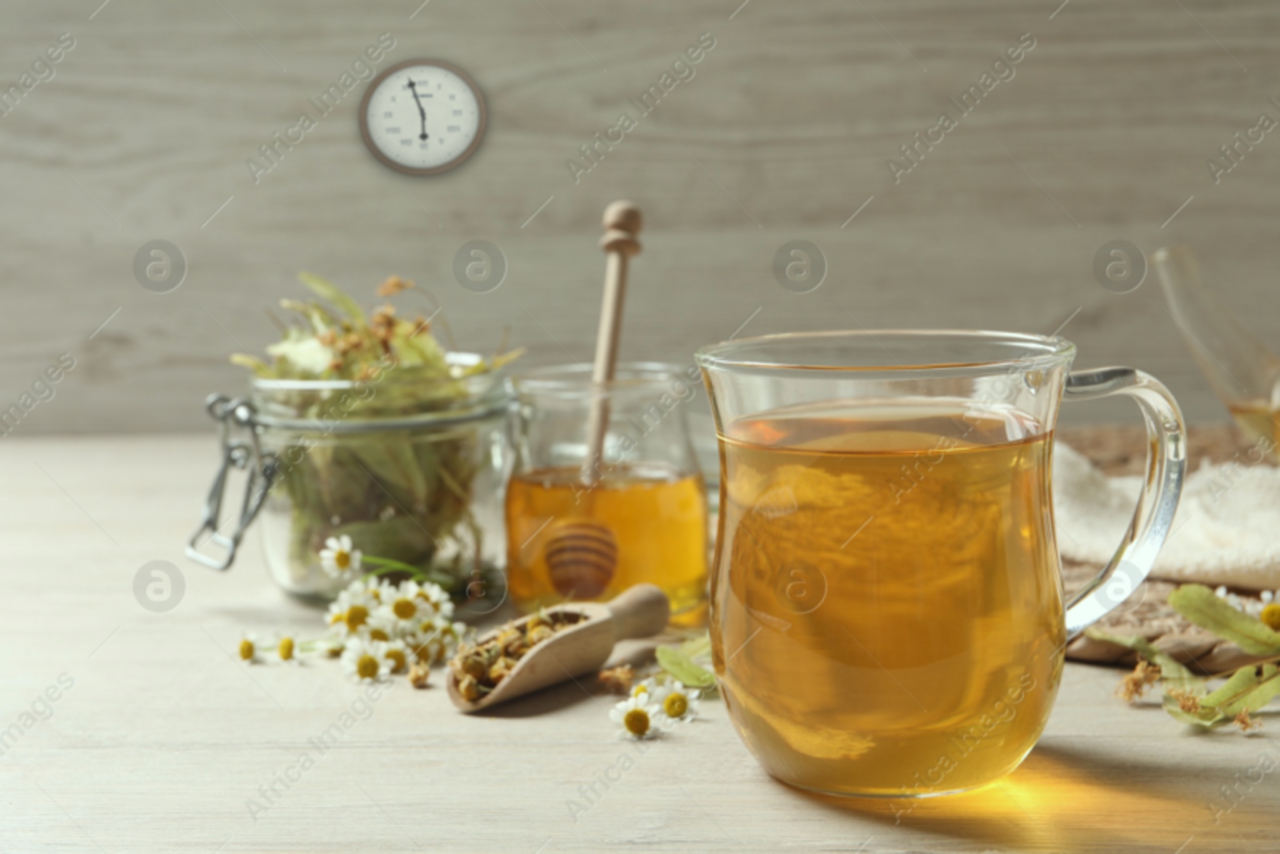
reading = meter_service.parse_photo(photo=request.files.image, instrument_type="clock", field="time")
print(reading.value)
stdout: 5:57
